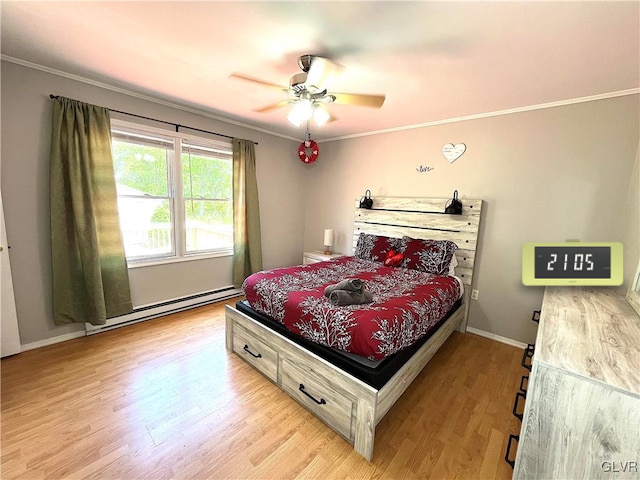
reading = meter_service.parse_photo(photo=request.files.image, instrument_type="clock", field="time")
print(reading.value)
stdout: 21:05
